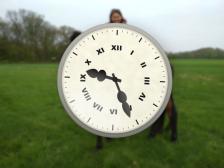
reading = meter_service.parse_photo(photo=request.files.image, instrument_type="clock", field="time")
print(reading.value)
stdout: 9:26
